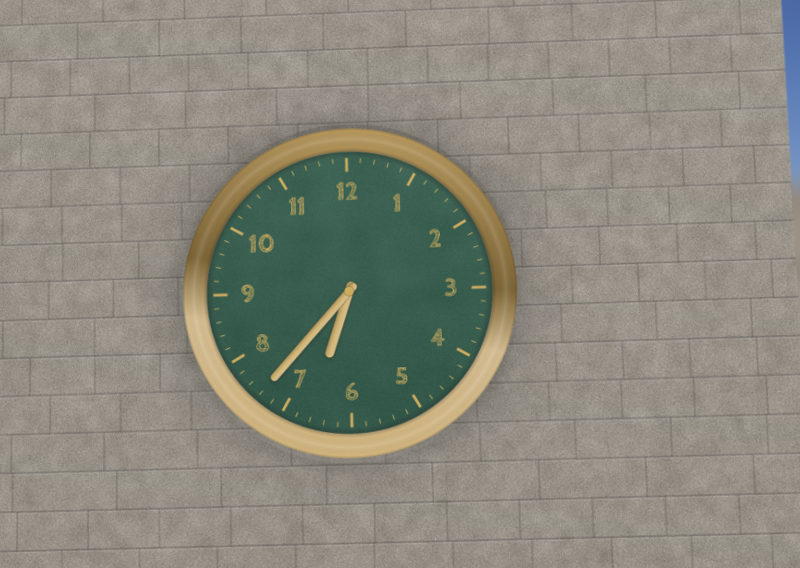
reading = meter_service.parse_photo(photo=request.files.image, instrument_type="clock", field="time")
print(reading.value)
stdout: 6:37
